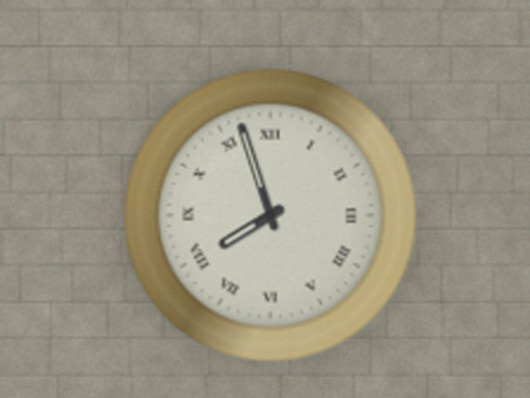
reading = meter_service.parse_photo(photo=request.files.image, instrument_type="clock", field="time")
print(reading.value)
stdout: 7:57
